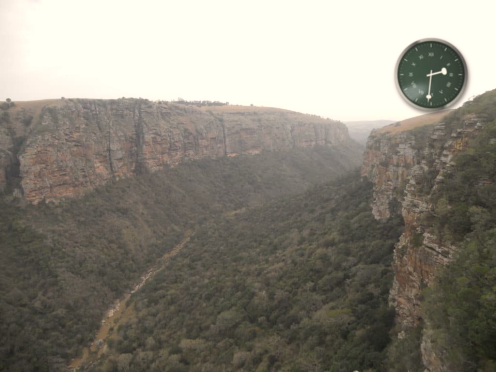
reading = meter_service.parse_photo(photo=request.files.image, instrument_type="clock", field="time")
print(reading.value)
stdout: 2:31
